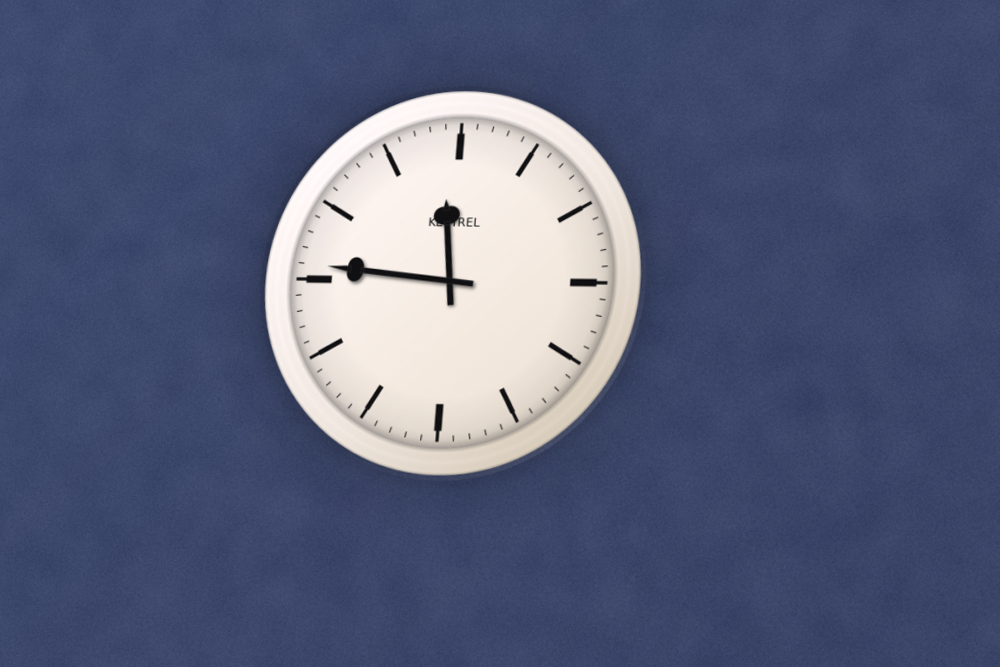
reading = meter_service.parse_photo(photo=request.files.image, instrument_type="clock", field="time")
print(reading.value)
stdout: 11:46
